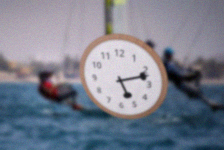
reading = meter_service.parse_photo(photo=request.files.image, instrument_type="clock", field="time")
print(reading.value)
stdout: 5:12
